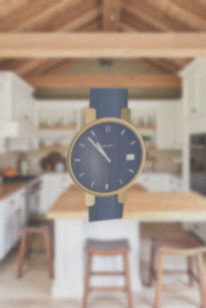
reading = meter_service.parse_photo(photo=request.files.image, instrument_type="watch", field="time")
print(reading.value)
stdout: 10:53
